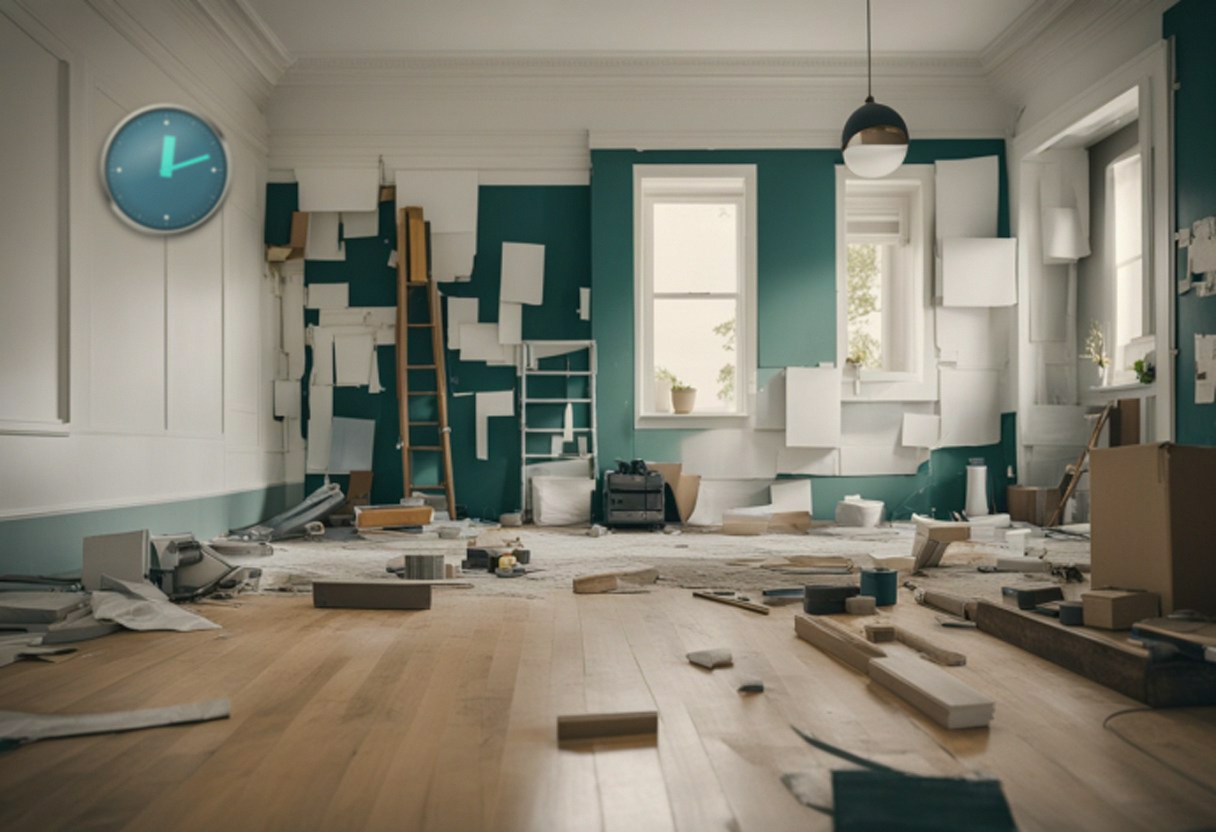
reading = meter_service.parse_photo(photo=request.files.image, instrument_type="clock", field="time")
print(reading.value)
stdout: 12:12
